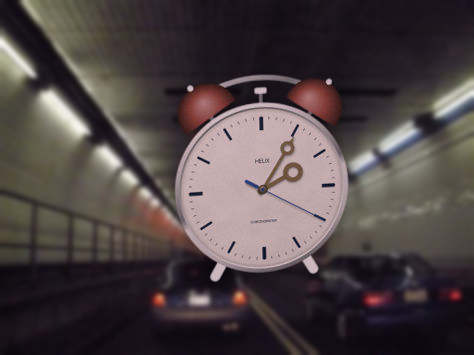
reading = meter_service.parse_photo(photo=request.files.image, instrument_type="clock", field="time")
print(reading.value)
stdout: 2:05:20
